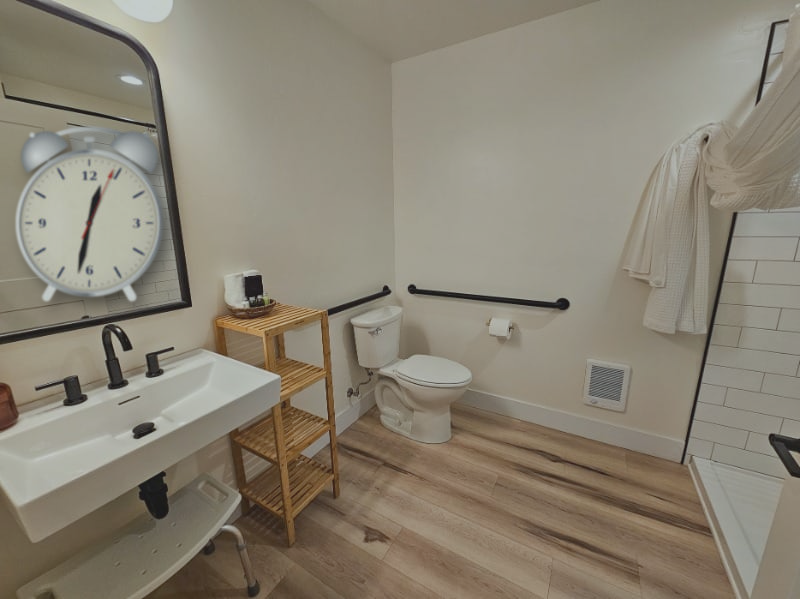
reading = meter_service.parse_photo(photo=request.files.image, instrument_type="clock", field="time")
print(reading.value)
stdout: 12:32:04
